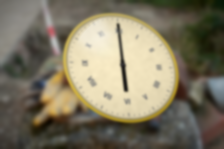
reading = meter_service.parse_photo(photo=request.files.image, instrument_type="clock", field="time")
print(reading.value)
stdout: 6:00
